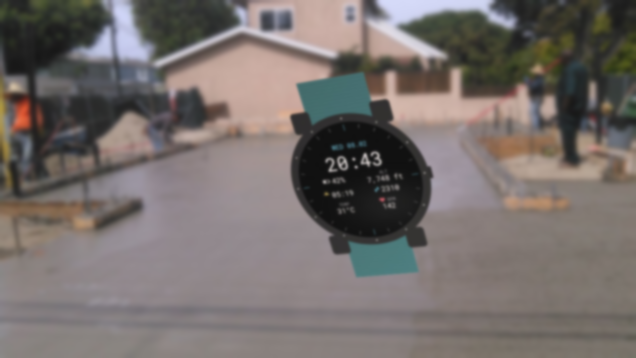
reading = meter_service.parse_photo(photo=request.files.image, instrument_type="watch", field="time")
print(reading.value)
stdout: 20:43
